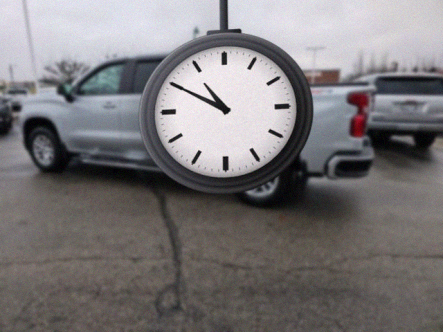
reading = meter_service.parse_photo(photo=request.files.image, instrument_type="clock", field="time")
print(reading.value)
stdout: 10:50
